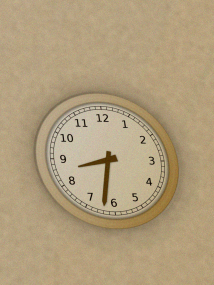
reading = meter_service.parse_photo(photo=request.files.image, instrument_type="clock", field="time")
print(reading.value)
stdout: 8:32
